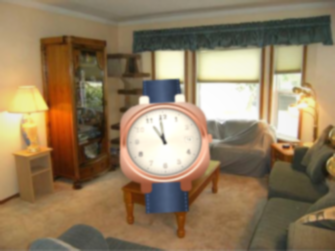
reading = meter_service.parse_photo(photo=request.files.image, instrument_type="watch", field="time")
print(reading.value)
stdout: 10:59
